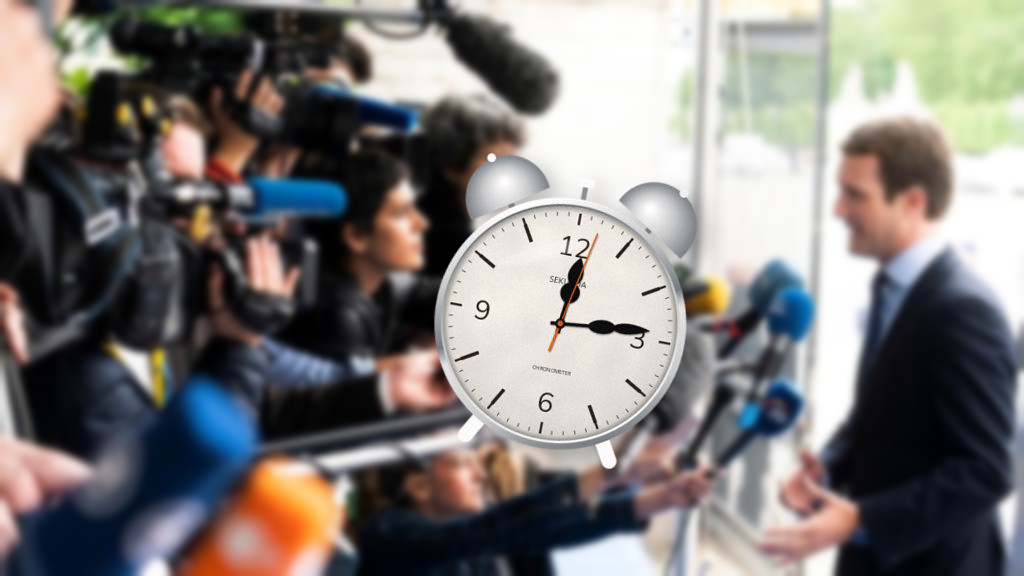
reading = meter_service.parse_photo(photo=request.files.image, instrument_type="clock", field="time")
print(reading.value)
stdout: 12:14:02
